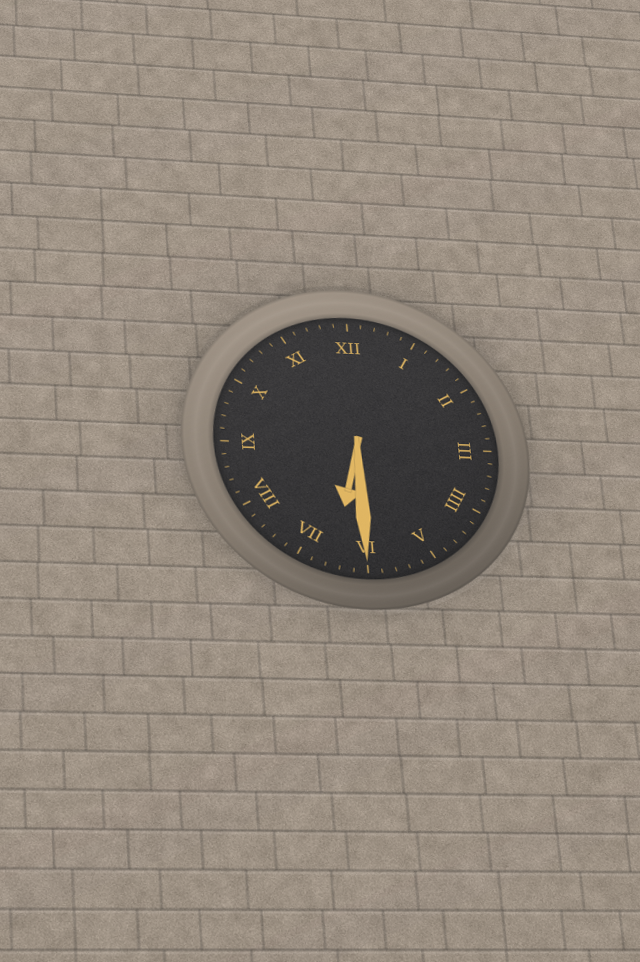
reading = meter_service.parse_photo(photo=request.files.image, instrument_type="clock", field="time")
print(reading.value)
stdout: 6:30
